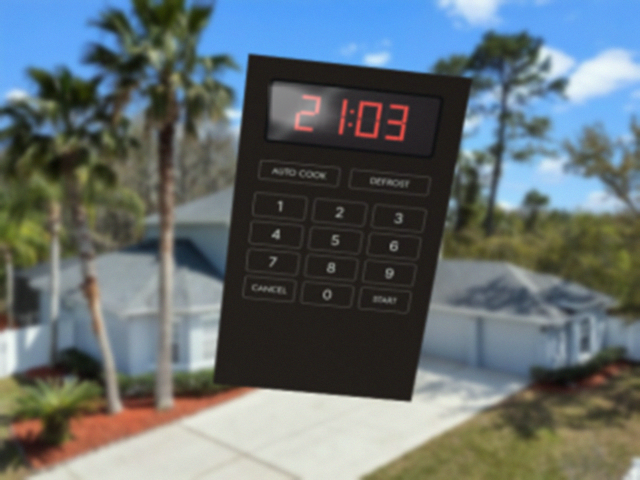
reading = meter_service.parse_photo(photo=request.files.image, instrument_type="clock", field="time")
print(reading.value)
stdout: 21:03
